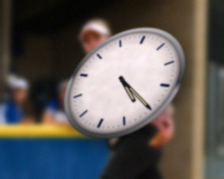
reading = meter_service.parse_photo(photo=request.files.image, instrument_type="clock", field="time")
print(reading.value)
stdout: 4:20
